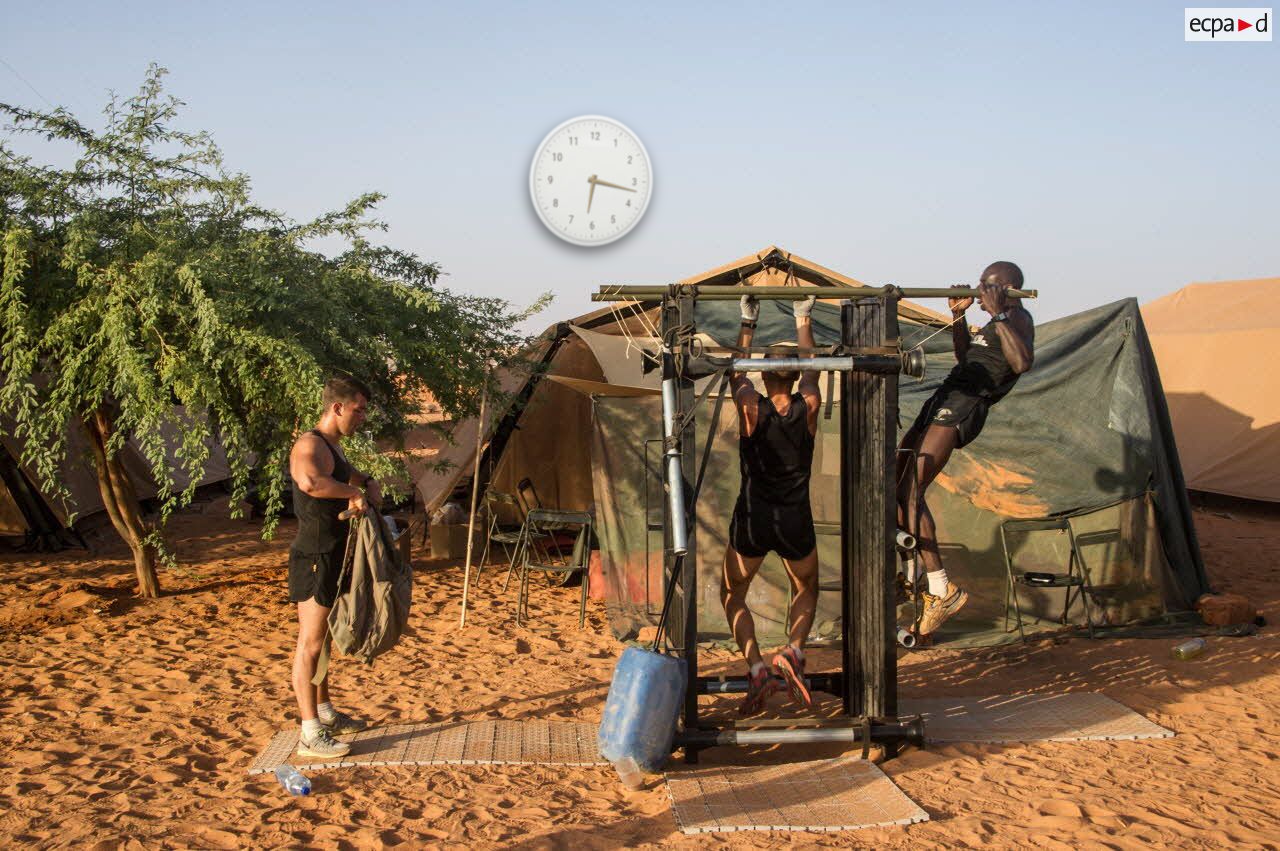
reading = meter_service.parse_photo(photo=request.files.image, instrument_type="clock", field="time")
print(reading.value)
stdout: 6:17
